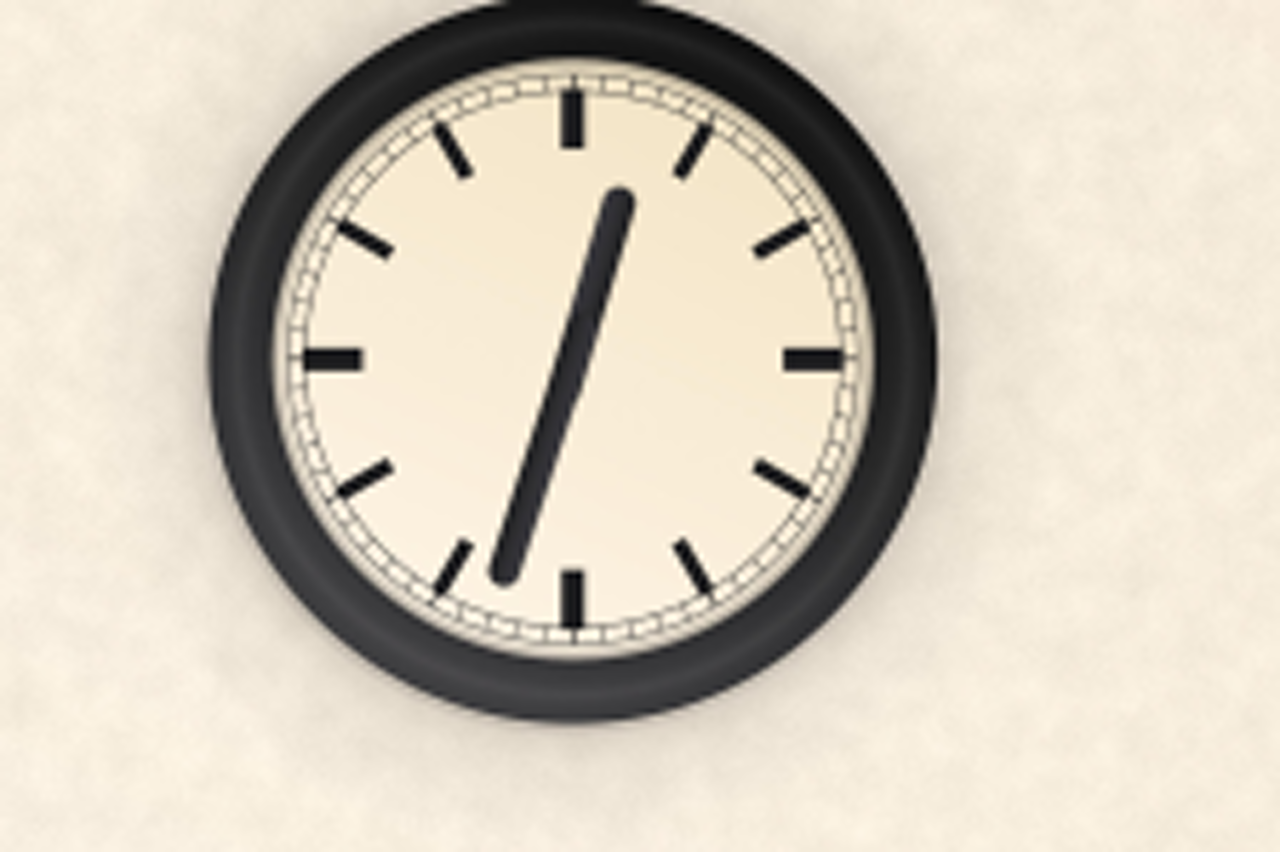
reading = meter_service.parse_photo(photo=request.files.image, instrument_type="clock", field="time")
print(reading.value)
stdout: 12:33
